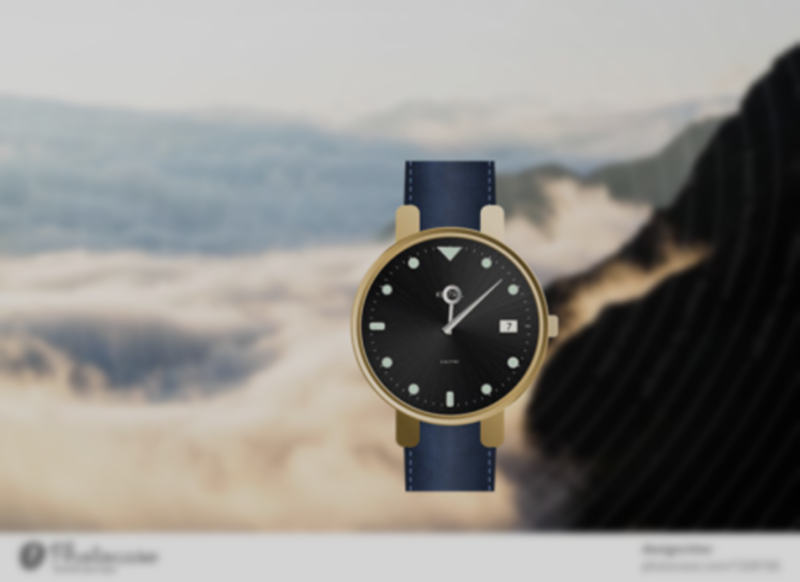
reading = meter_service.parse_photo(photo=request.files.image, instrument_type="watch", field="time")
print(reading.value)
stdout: 12:08
